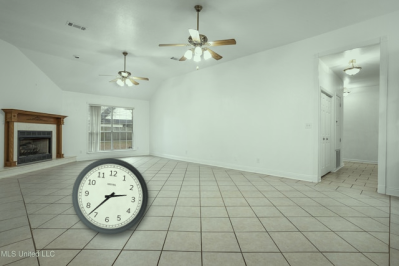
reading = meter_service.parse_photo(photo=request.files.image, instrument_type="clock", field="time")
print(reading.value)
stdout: 2:37
